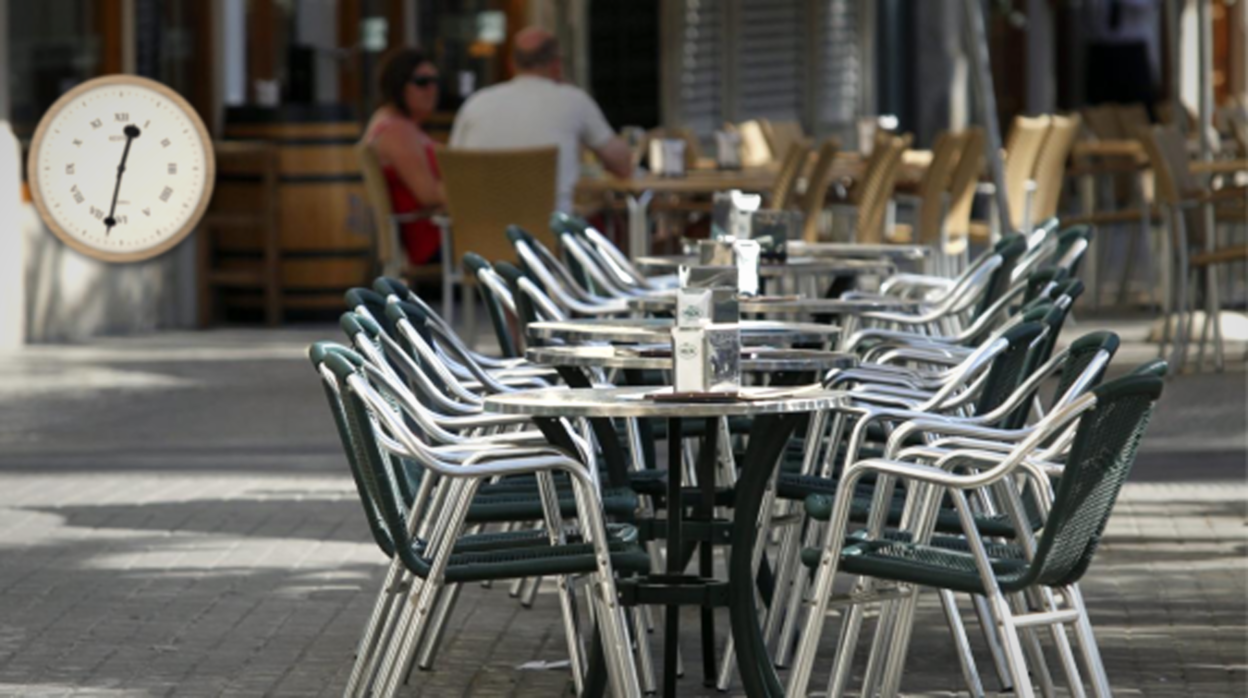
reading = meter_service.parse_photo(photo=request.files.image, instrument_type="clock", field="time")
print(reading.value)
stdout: 12:32
